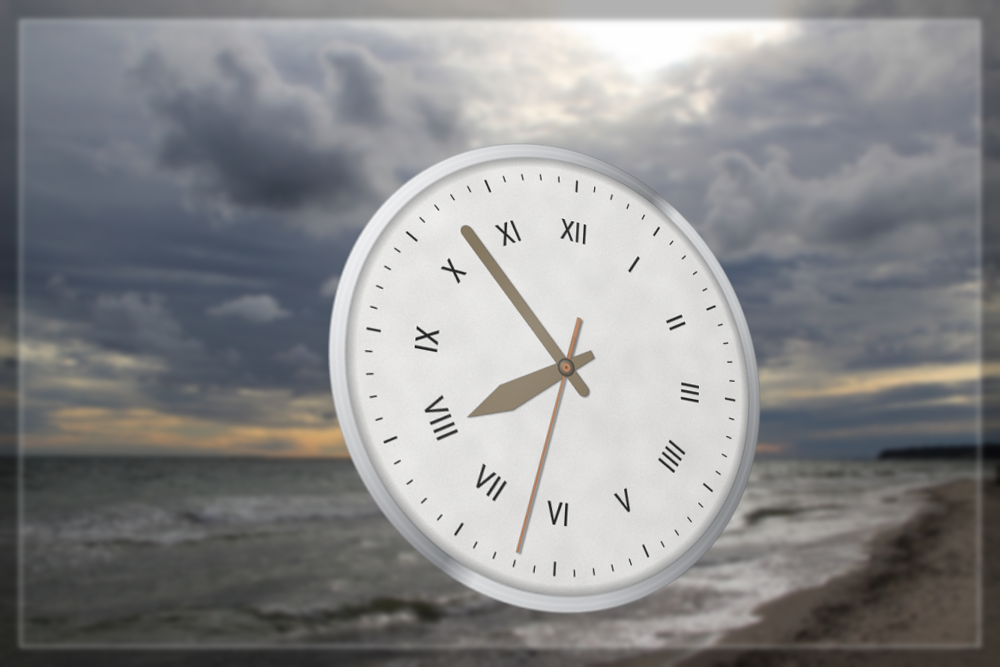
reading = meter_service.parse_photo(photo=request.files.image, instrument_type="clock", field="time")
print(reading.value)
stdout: 7:52:32
